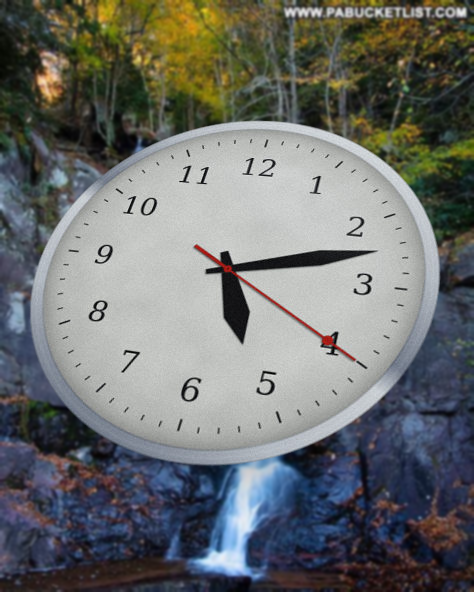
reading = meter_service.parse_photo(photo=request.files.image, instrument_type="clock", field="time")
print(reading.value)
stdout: 5:12:20
